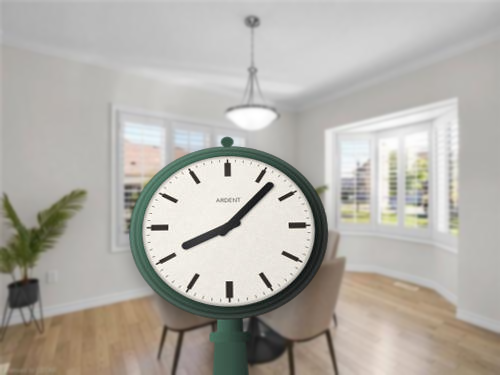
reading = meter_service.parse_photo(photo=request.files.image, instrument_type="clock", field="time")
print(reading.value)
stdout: 8:07
